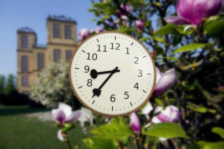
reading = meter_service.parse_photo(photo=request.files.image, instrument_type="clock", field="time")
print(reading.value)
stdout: 8:36
